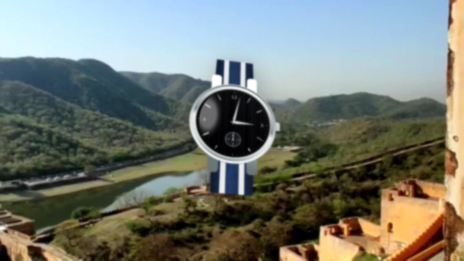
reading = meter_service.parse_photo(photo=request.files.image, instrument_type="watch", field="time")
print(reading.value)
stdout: 3:02
